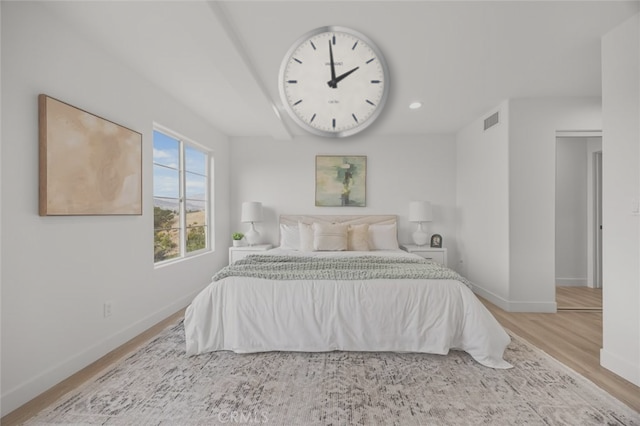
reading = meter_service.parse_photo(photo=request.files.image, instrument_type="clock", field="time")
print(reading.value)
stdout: 1:59
